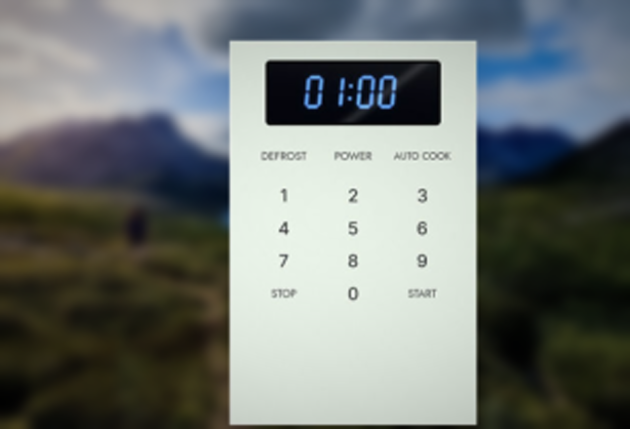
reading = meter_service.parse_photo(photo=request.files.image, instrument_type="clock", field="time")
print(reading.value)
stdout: 1:00
